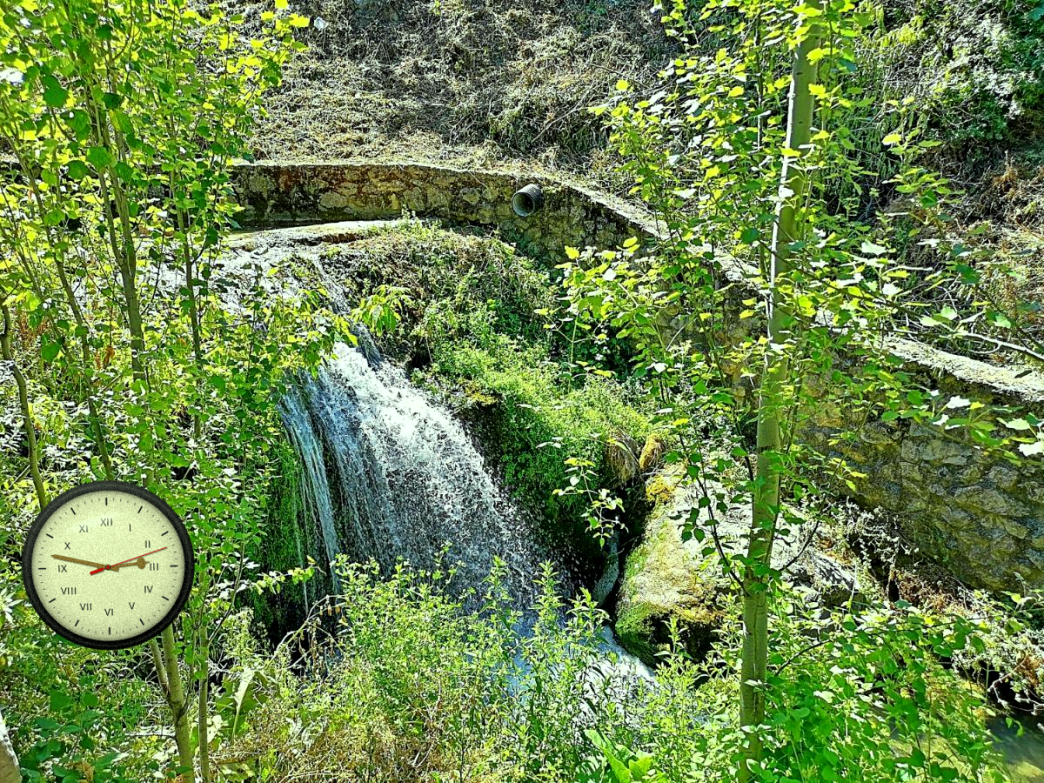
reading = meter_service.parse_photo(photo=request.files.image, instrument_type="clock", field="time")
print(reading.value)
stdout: 2:47:12
